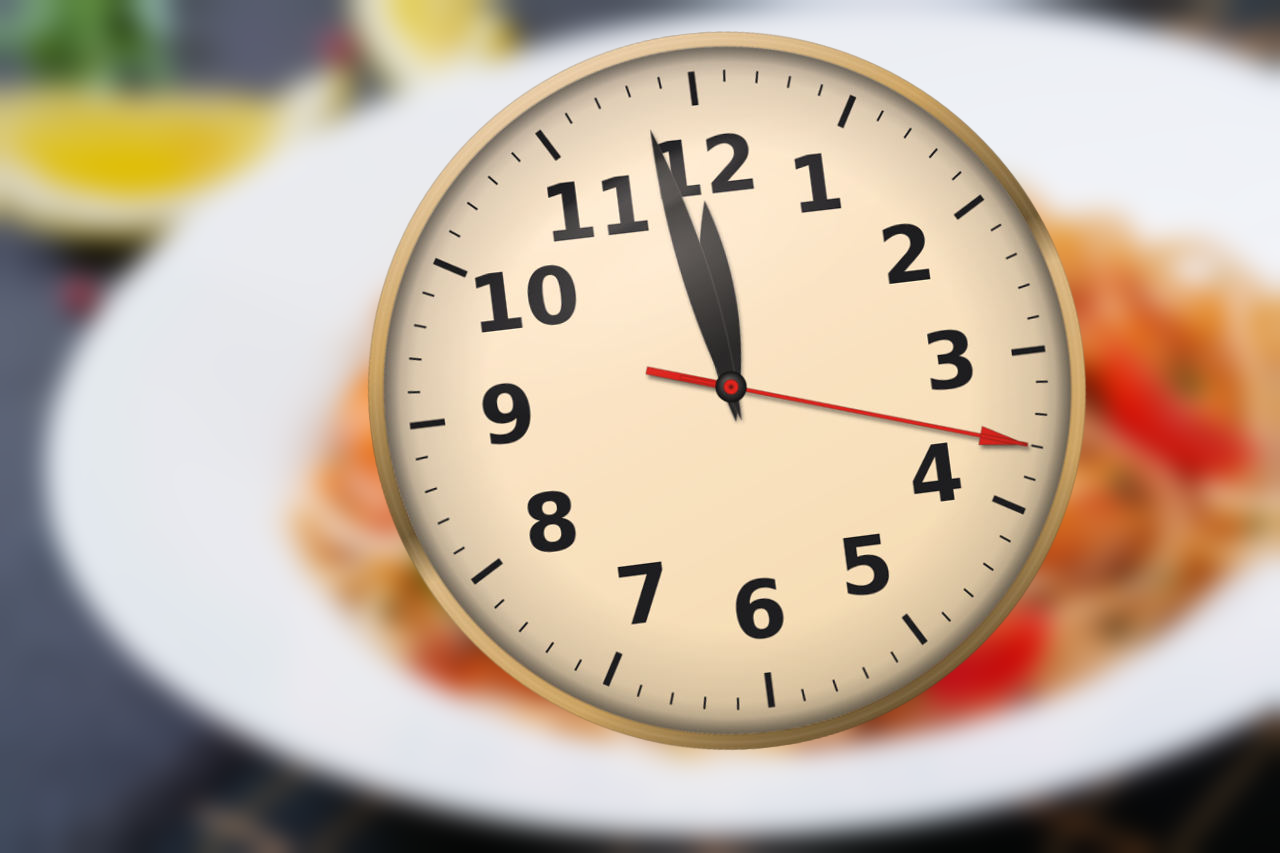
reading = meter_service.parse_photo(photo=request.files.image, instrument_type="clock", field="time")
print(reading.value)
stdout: 11:58:18
